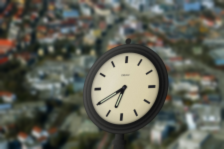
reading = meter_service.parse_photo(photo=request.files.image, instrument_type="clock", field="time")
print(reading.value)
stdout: 6:40
